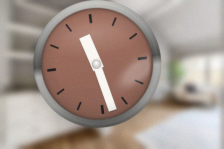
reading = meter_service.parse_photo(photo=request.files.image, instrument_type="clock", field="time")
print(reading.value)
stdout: 11:28
